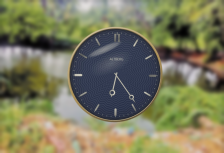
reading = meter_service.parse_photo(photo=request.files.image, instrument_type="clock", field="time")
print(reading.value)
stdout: 6:24
